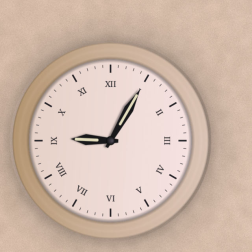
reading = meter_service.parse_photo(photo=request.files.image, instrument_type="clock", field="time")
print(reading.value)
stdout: 9:05
